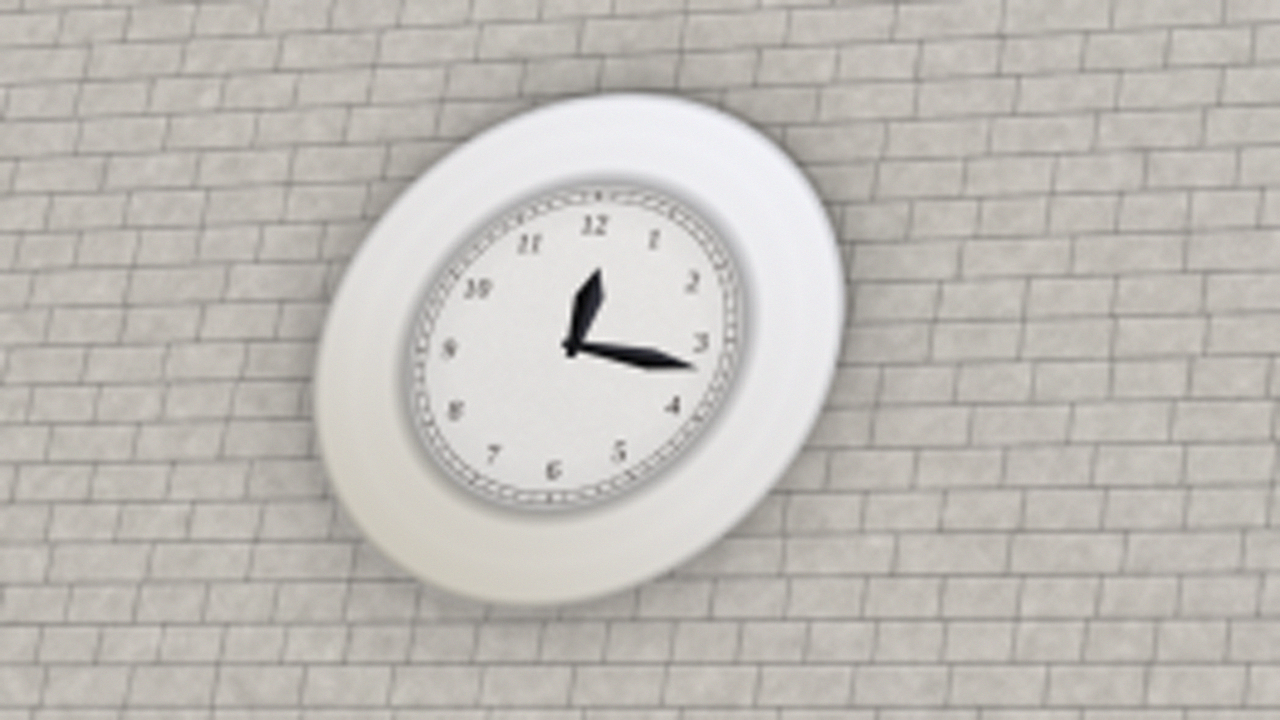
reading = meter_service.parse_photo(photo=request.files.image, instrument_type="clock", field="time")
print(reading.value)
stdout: 12:17
